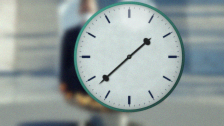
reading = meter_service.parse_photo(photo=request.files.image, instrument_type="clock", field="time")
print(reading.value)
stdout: 1:38
